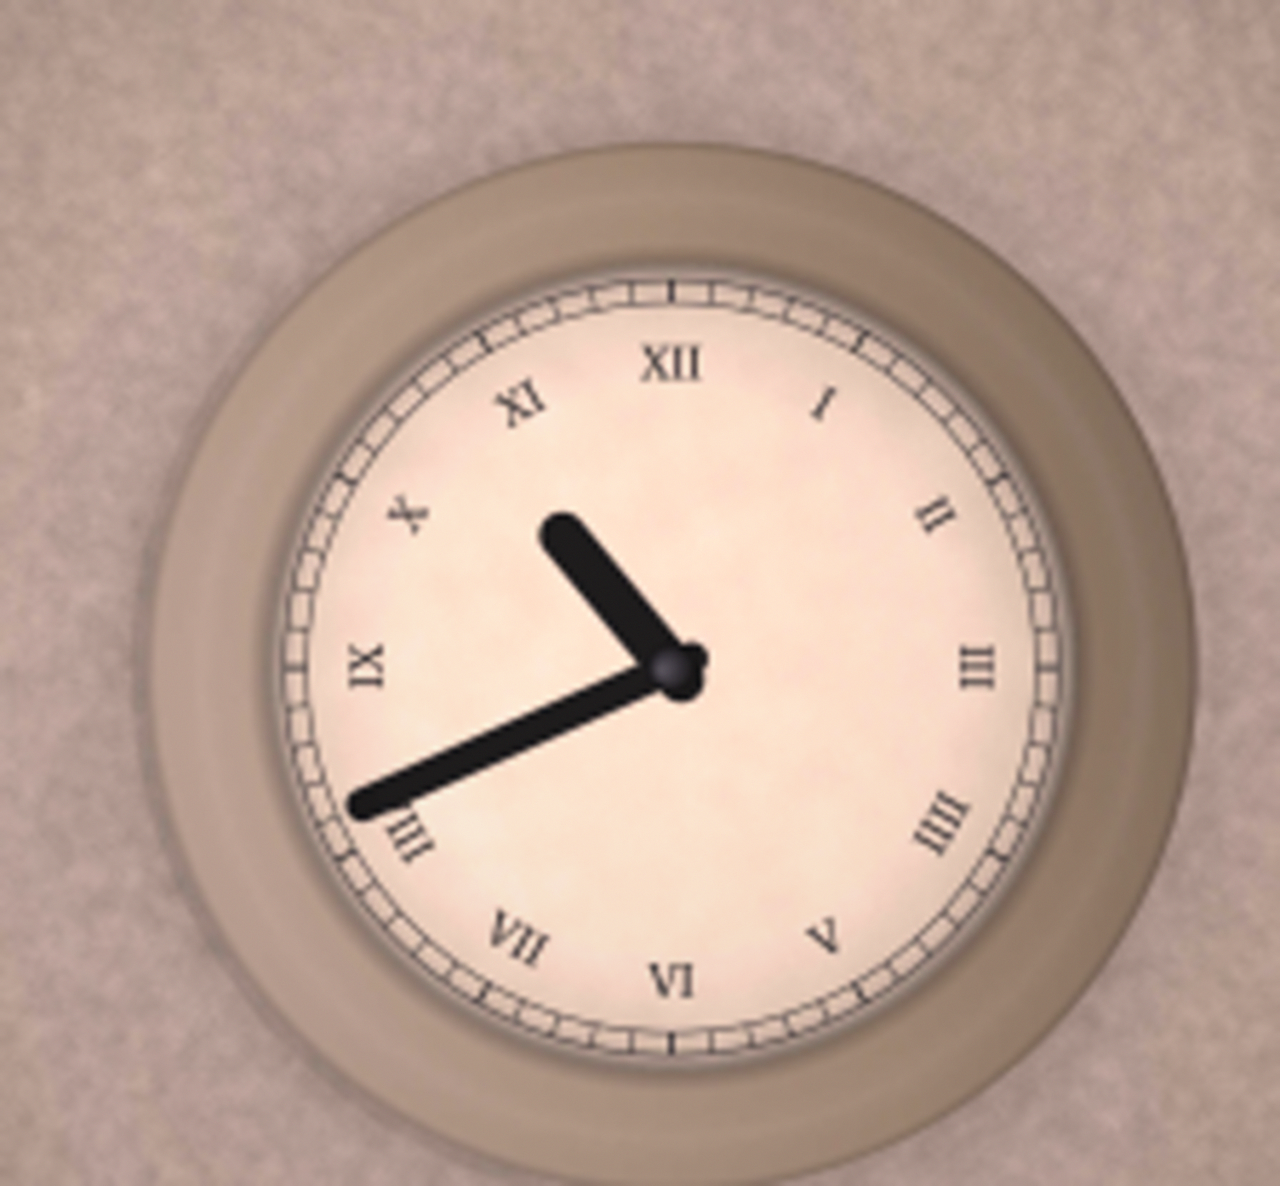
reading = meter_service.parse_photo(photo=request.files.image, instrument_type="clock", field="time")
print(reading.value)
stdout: 10:41
